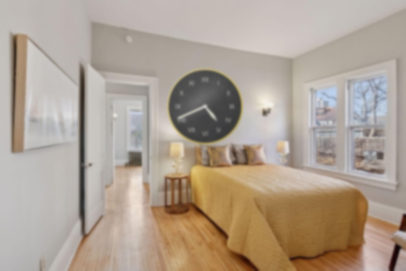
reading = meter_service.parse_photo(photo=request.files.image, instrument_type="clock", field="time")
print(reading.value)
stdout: 4:41
